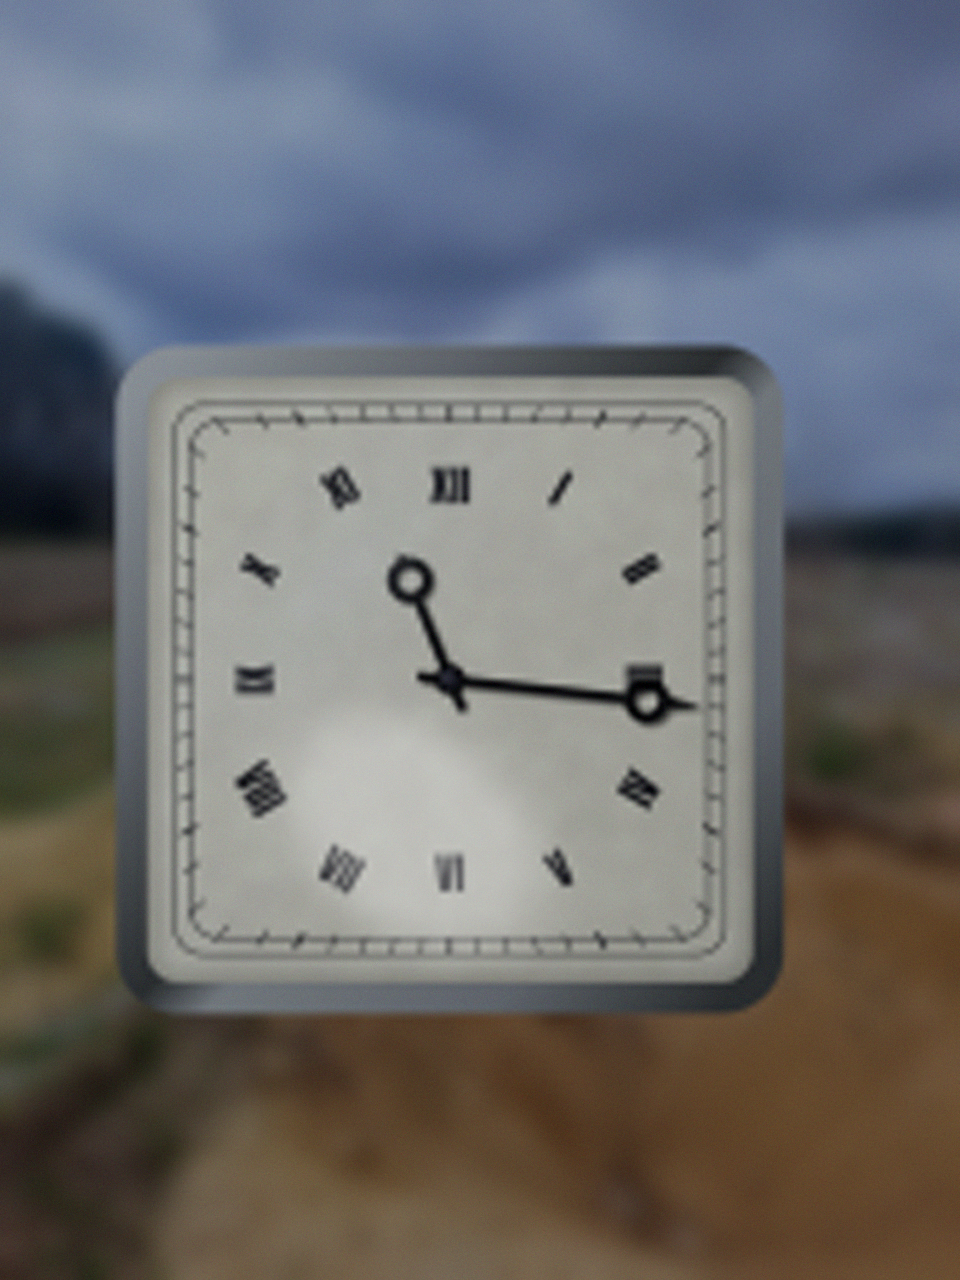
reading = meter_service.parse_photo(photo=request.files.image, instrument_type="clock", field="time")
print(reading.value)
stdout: 11:16
